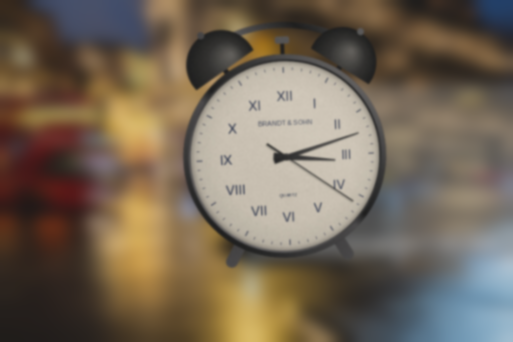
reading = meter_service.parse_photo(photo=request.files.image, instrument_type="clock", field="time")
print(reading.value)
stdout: 3:12:21
